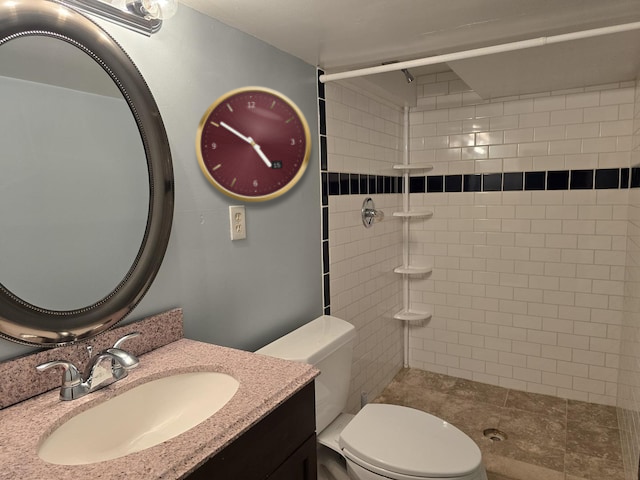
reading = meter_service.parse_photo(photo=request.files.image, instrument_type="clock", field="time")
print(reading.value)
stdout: 4:51
